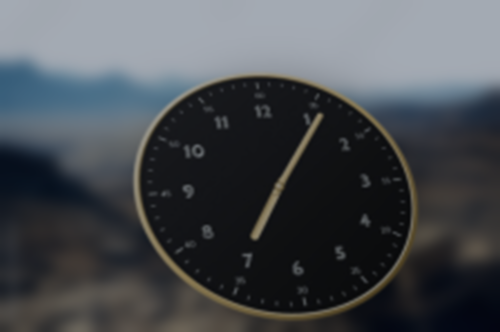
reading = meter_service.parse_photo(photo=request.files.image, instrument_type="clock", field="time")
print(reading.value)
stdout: 7:06
